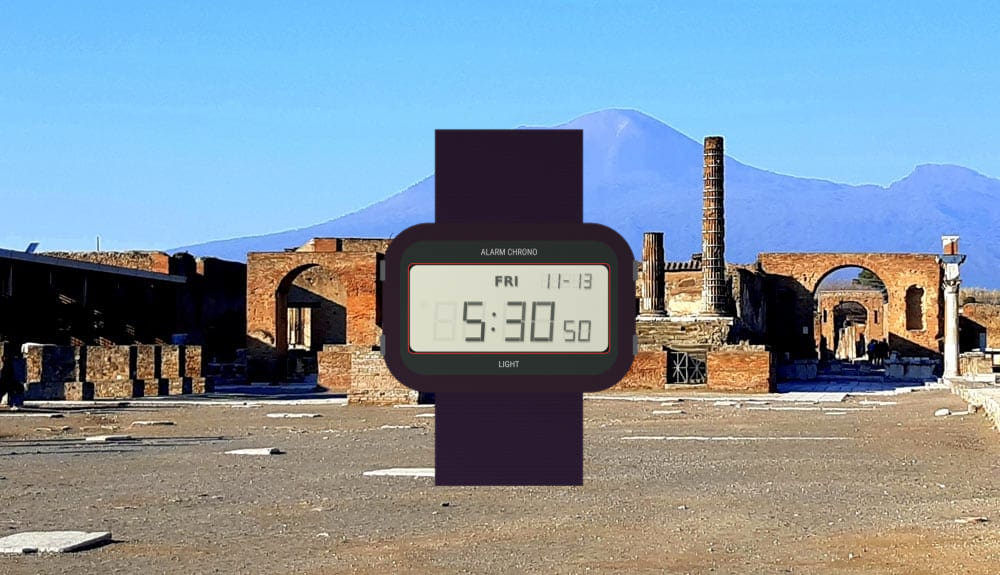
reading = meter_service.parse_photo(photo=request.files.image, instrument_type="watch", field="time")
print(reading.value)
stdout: 5:30:50
